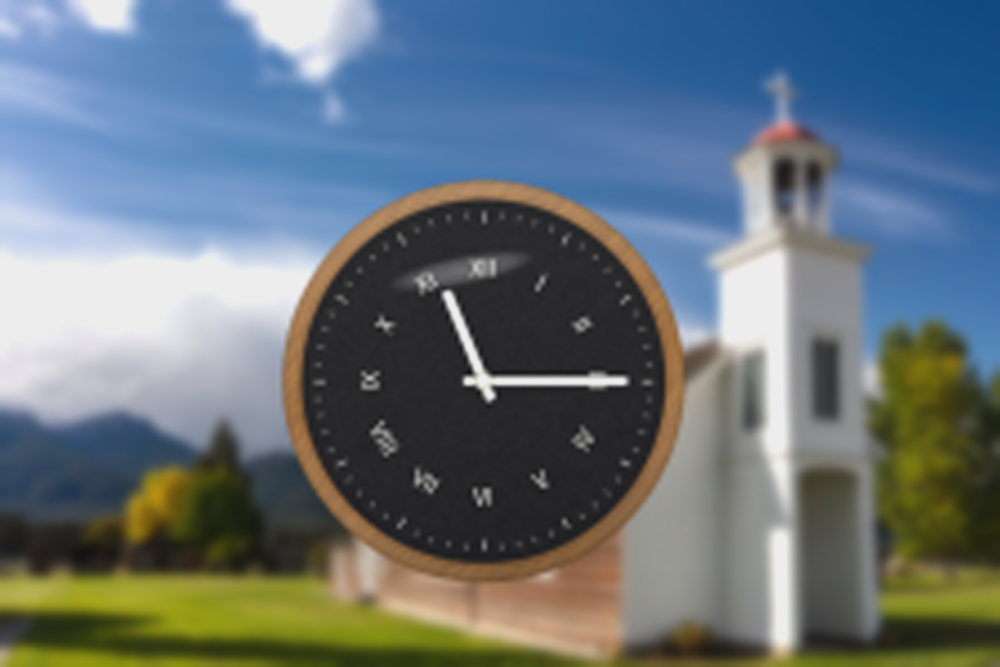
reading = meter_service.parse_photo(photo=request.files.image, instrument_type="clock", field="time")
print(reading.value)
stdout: 11:15
